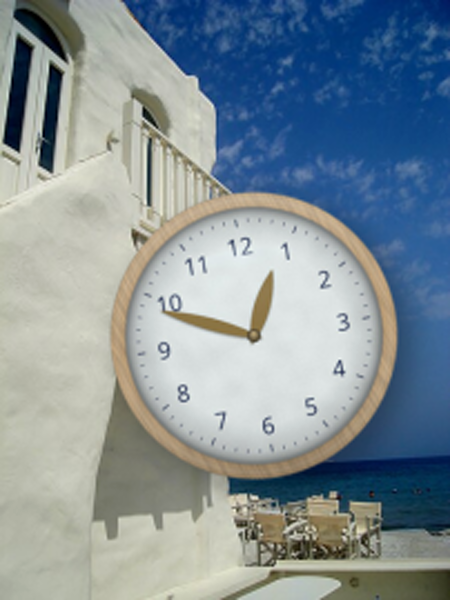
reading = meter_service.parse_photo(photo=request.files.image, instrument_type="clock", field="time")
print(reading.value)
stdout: 12:49
